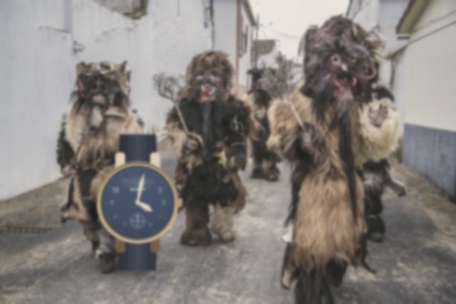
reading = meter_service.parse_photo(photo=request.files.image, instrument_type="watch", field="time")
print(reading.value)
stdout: 4:02
